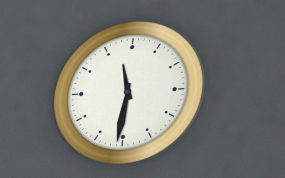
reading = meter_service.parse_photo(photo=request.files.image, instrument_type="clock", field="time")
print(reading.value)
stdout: 11:31
